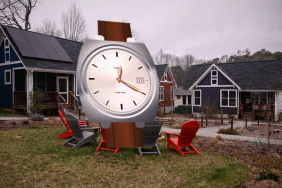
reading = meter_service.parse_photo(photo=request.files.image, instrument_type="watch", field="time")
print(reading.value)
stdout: 12:20
